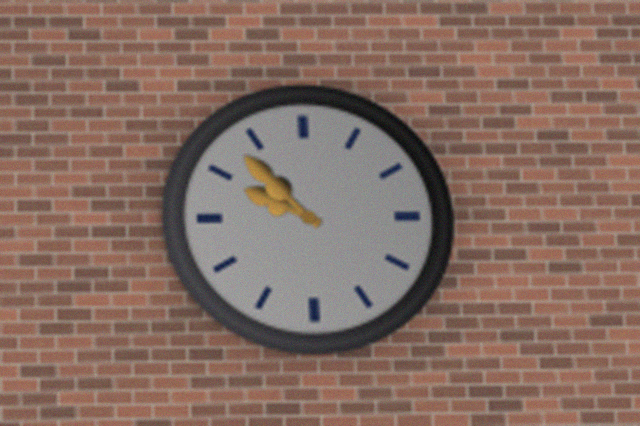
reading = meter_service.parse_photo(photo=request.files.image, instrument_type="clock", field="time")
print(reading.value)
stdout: 9:53
